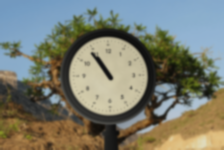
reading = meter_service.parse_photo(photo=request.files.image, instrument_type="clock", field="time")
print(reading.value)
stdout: 10:54
